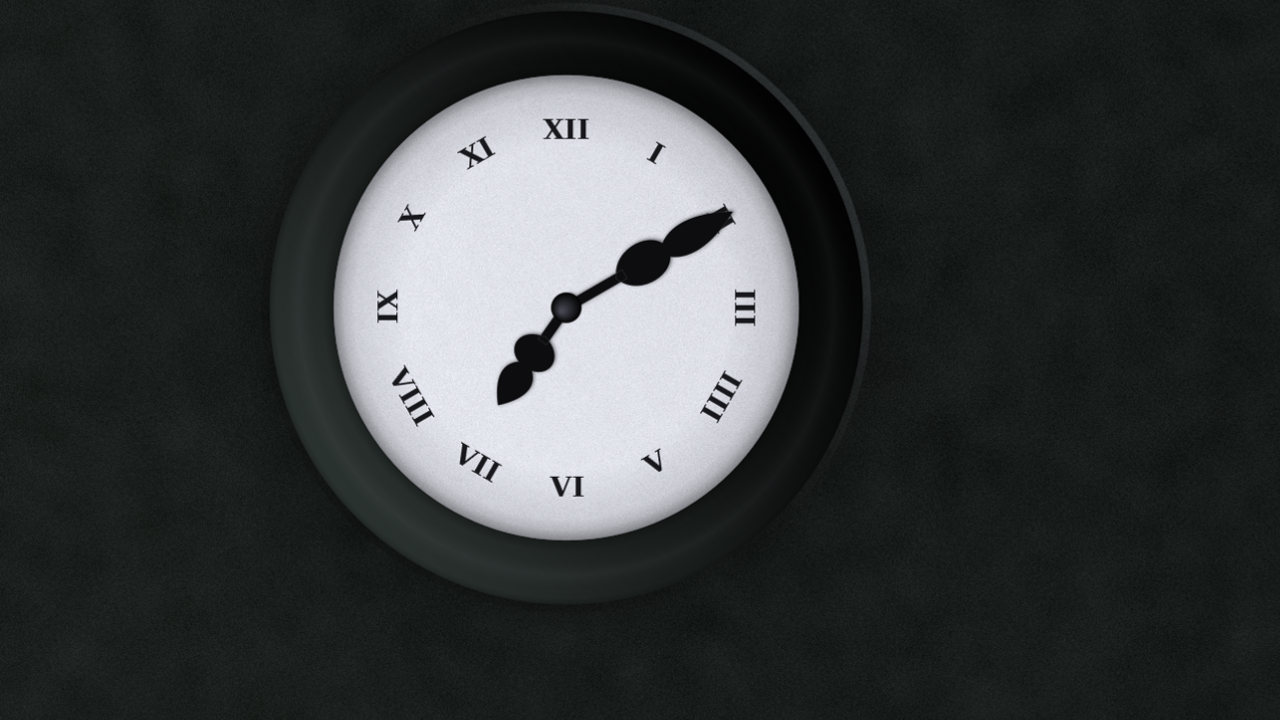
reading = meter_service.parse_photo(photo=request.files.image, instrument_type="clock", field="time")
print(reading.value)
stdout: 7:10
